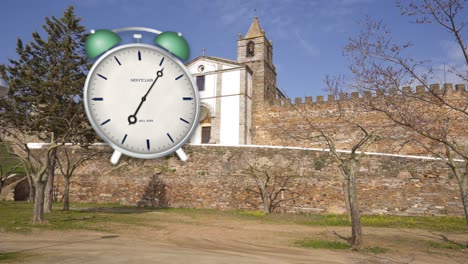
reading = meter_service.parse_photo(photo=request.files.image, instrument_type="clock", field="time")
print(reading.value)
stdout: 7:06
